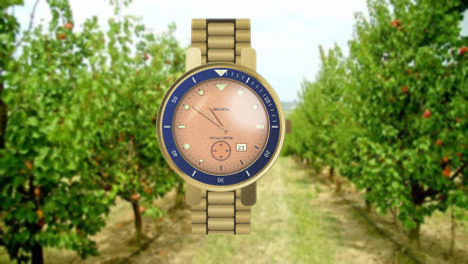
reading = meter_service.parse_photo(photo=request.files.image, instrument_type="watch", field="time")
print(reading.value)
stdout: 10:51
